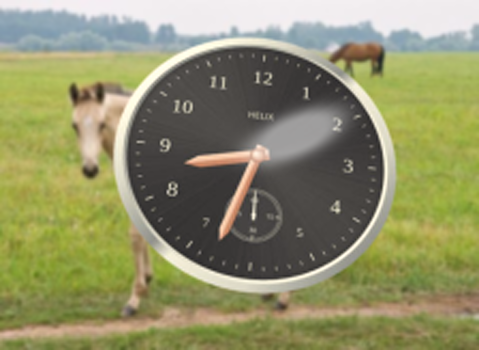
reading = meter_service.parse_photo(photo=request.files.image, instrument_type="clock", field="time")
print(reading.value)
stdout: 8:33
